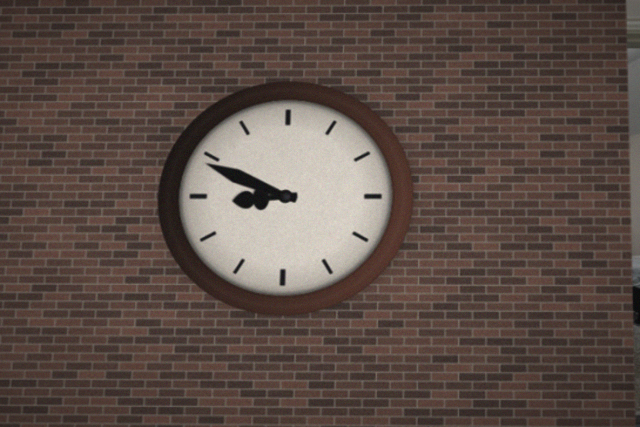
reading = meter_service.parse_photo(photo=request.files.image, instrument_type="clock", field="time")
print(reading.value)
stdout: 8:49
